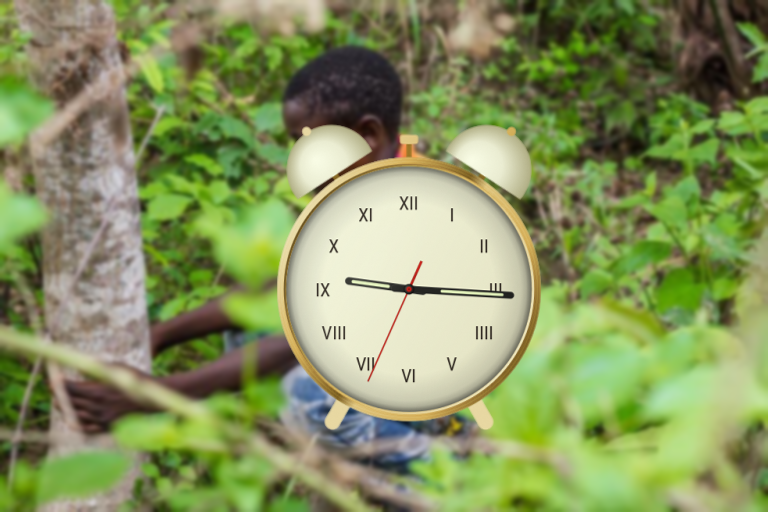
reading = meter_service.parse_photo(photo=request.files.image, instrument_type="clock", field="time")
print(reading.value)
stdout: 9:15:34
